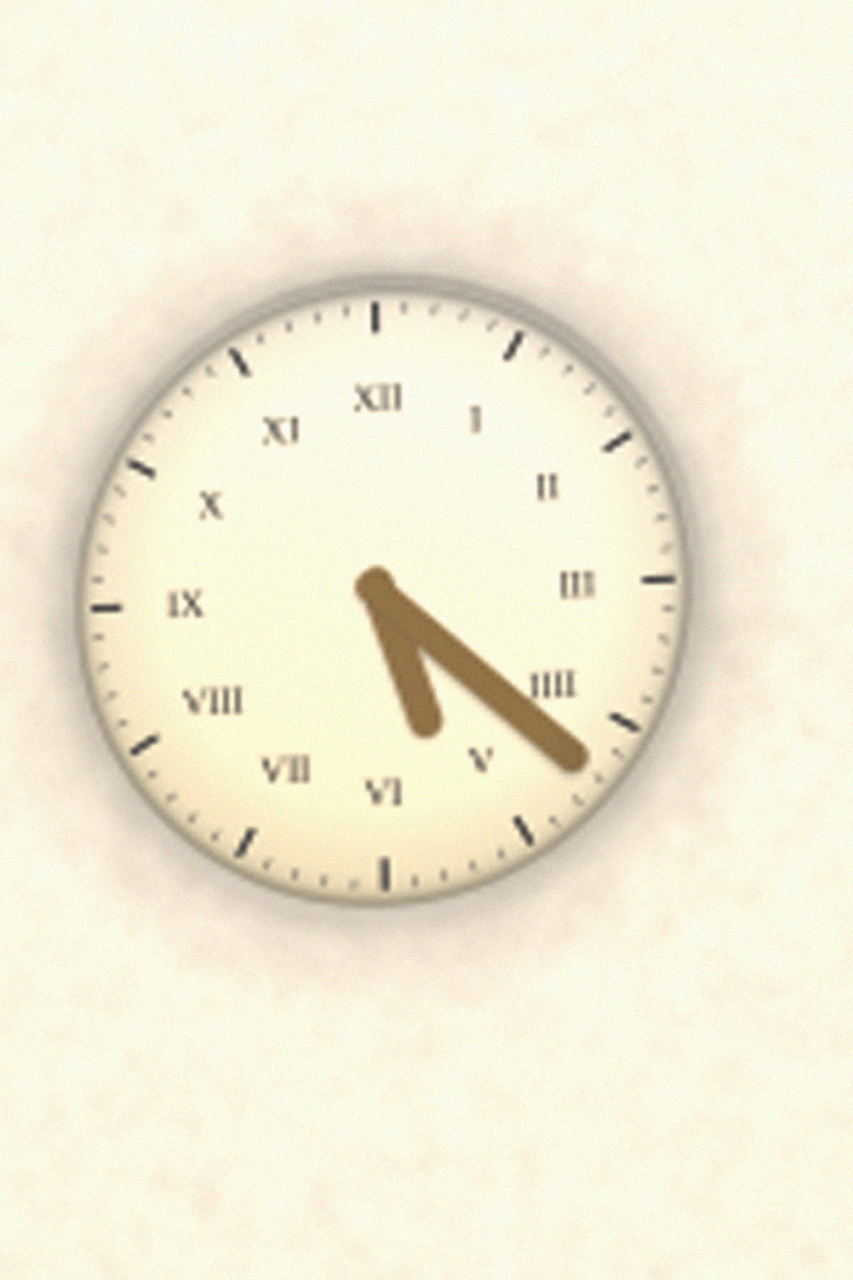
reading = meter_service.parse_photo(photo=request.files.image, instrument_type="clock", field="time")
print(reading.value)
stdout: 5:22
